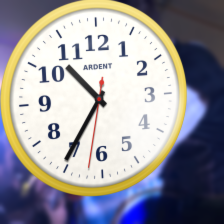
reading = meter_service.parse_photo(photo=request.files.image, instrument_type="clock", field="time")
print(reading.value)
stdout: 10:35:32
